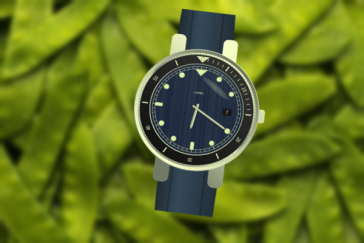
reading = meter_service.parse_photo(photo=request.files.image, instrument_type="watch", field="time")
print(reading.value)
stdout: 6:20
